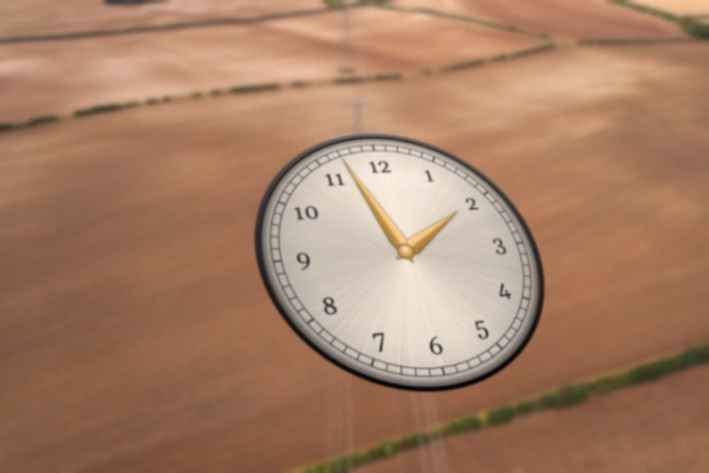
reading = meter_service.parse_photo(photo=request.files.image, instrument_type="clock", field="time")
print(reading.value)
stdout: 1:57
